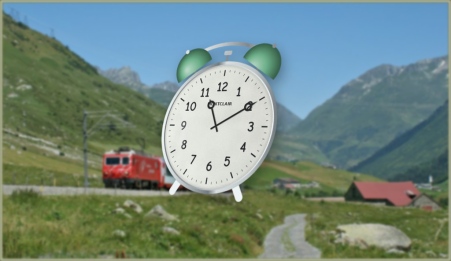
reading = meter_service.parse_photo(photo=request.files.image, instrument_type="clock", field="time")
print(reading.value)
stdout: 11:10
